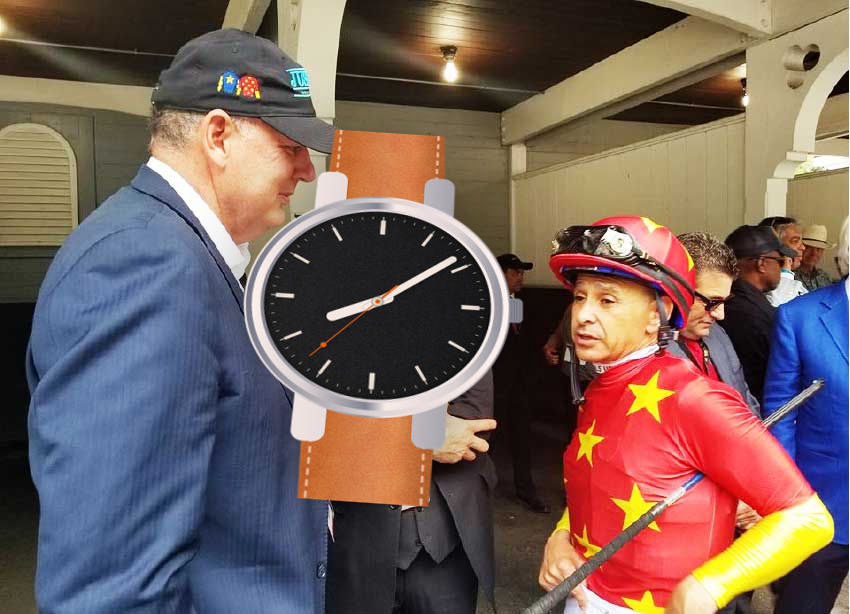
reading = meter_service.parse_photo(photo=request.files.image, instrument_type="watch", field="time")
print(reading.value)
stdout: 8:08:37
